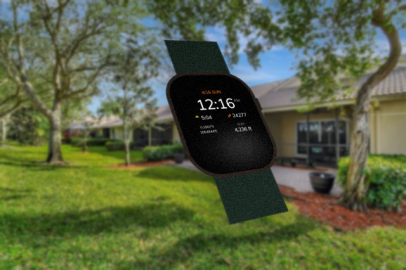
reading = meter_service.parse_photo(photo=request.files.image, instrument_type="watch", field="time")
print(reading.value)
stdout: 12:16
